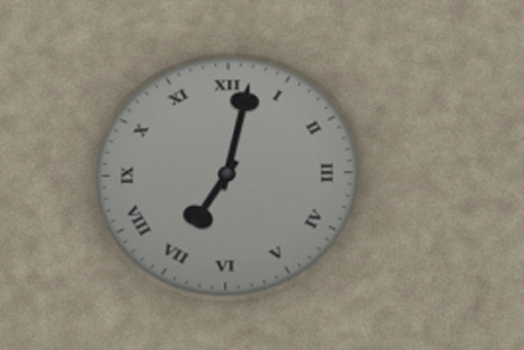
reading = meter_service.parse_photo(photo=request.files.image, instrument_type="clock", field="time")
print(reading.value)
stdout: 7:02
